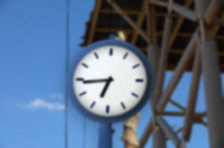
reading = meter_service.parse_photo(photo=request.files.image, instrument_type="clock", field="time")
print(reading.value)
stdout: 6:44
